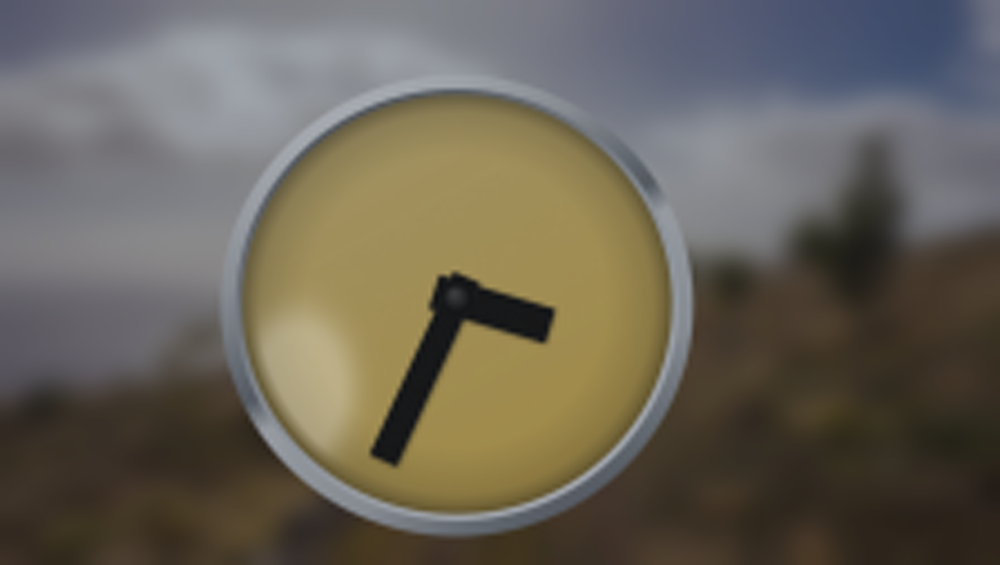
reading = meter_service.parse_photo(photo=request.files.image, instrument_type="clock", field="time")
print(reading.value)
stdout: 3:34
